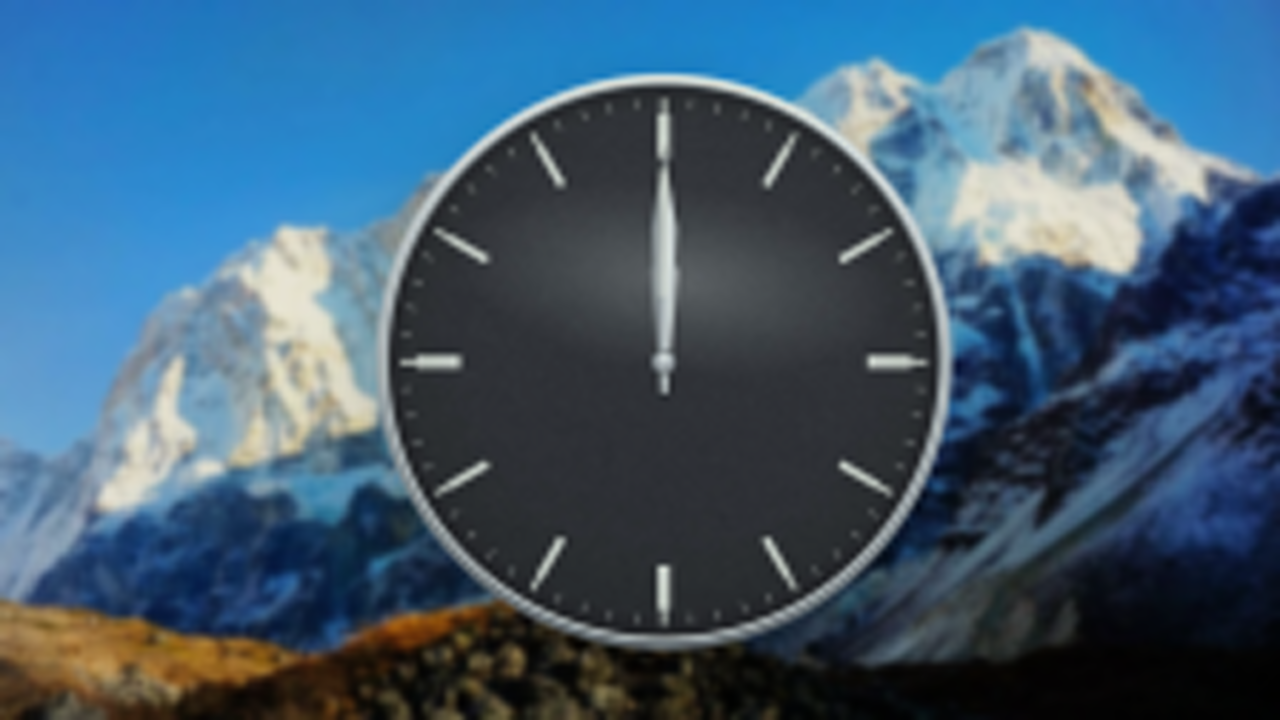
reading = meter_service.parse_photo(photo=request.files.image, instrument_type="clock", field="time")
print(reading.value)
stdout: 12:00
